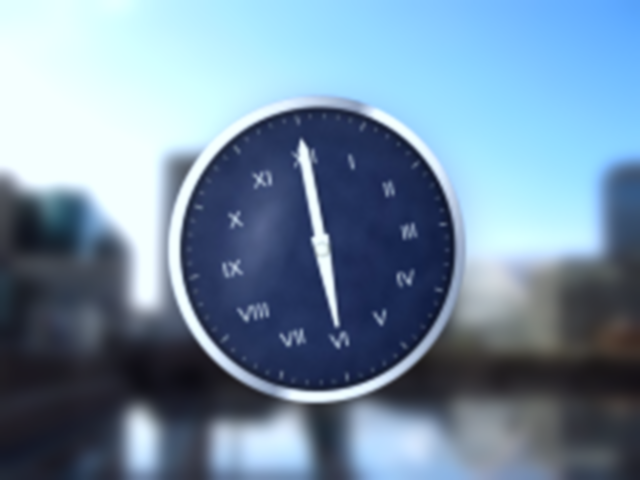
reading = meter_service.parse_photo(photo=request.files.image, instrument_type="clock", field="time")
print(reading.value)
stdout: 6:00
